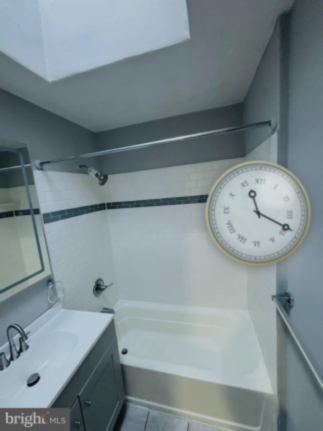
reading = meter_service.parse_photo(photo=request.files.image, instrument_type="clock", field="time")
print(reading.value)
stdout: 11:19
